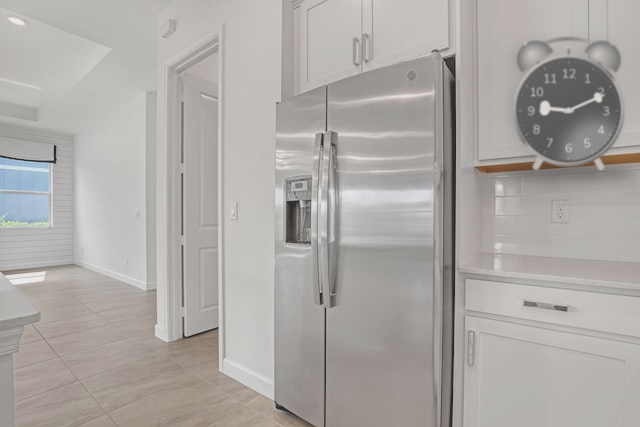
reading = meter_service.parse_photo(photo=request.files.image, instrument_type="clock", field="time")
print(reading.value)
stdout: 9:11
